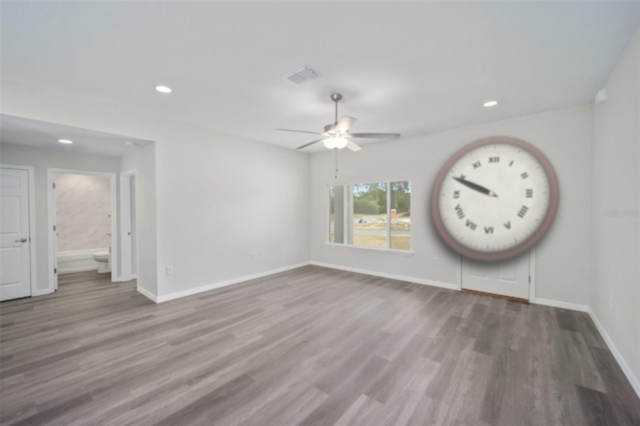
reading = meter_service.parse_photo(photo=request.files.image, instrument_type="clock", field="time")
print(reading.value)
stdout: 9:49
